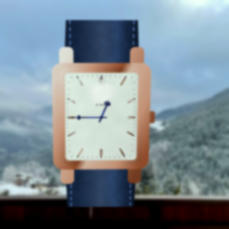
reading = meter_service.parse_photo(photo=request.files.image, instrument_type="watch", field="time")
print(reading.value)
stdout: 12:45
